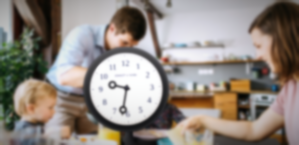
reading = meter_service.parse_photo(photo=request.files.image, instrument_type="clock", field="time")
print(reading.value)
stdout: 9:32
